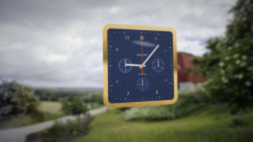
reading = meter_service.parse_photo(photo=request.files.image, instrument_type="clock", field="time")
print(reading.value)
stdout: 9:07
